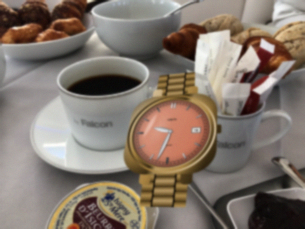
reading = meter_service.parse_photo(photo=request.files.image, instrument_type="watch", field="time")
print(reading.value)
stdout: 9:33
